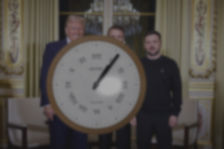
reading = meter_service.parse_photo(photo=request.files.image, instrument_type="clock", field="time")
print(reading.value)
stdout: 1:06
